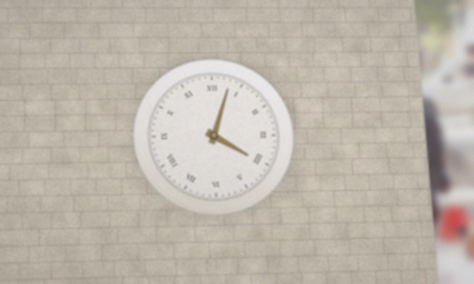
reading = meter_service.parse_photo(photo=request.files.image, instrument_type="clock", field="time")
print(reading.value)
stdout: 4:03
